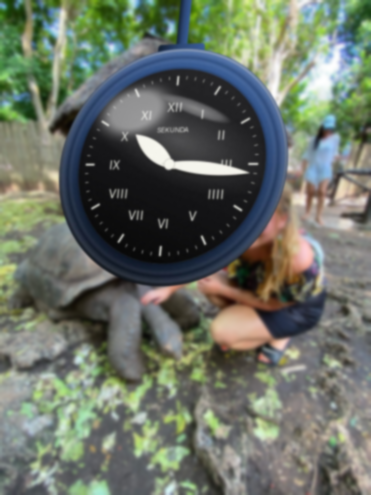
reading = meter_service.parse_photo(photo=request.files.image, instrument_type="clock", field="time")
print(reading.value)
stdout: 10:16
